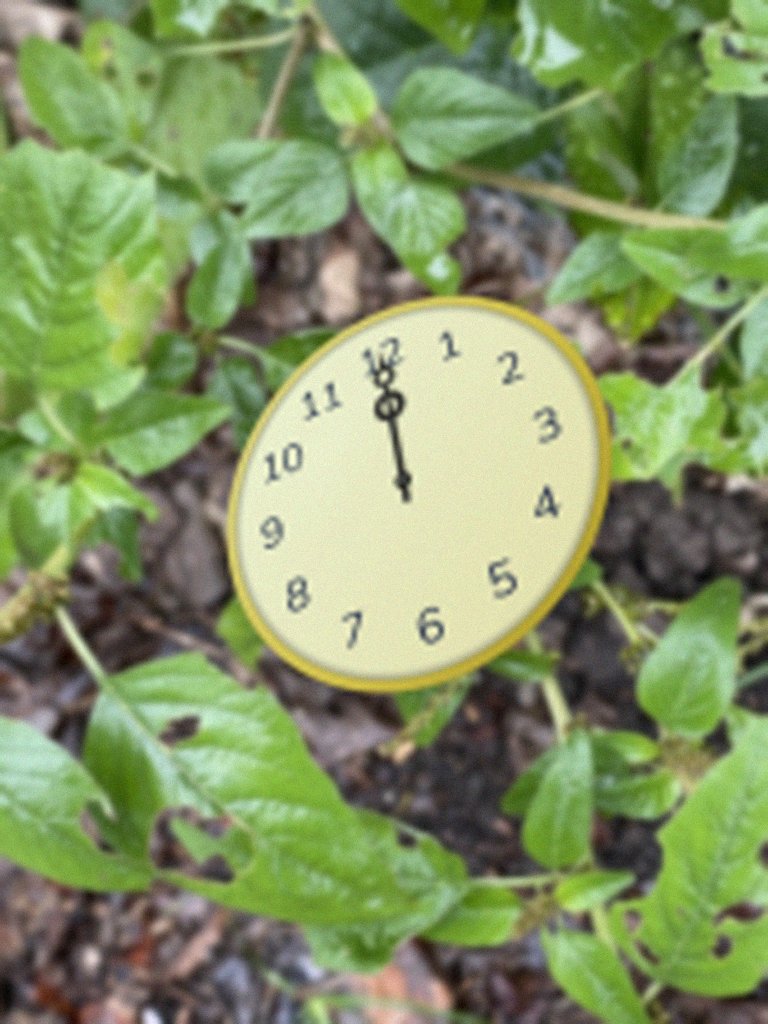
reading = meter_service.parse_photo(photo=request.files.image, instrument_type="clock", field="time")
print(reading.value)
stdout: 12:00
